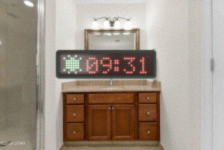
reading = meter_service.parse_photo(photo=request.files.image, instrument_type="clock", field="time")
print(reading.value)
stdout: 9:31
